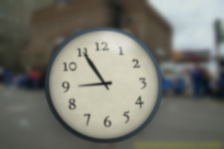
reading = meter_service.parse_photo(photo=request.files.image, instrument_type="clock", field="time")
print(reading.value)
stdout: 8:55
